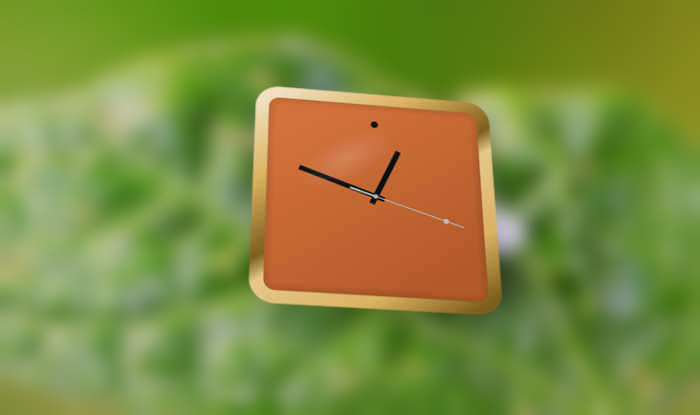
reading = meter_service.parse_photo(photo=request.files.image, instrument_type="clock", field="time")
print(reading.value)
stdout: 12:48:18
